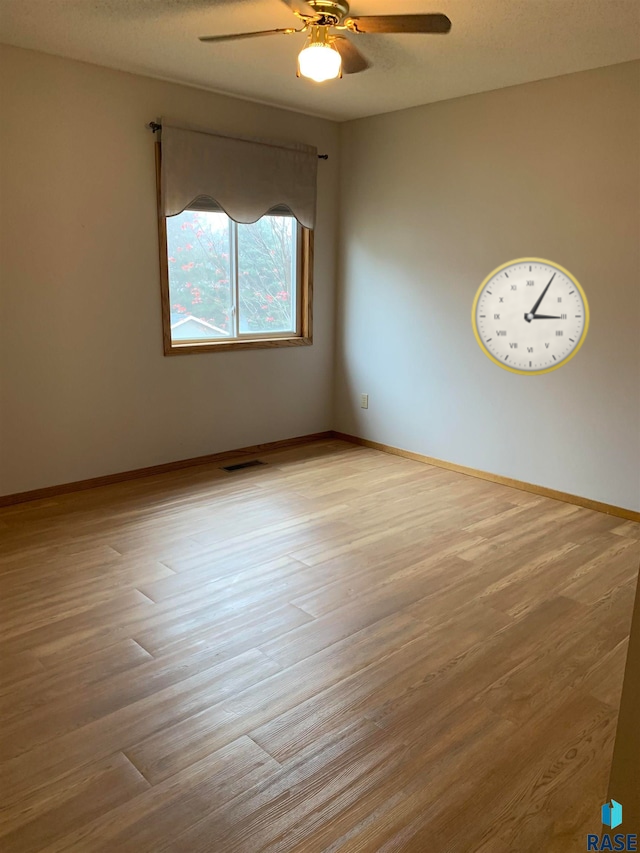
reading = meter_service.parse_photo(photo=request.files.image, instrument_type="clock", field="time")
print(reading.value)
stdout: 3:05
